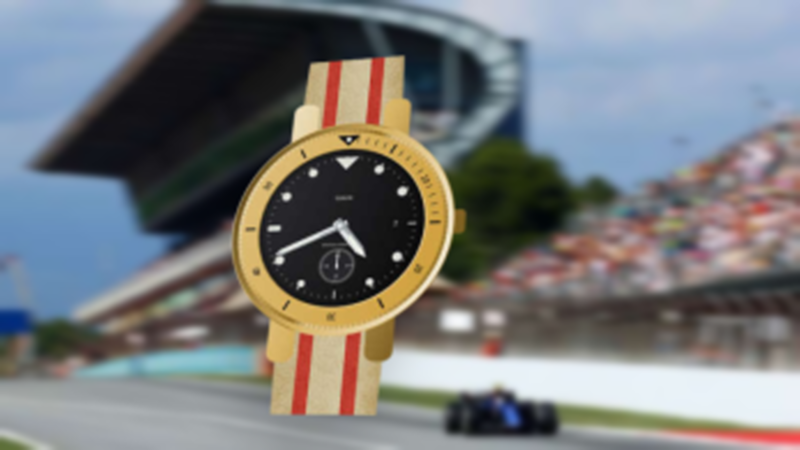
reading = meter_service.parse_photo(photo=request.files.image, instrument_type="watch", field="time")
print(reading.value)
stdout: 4:41
